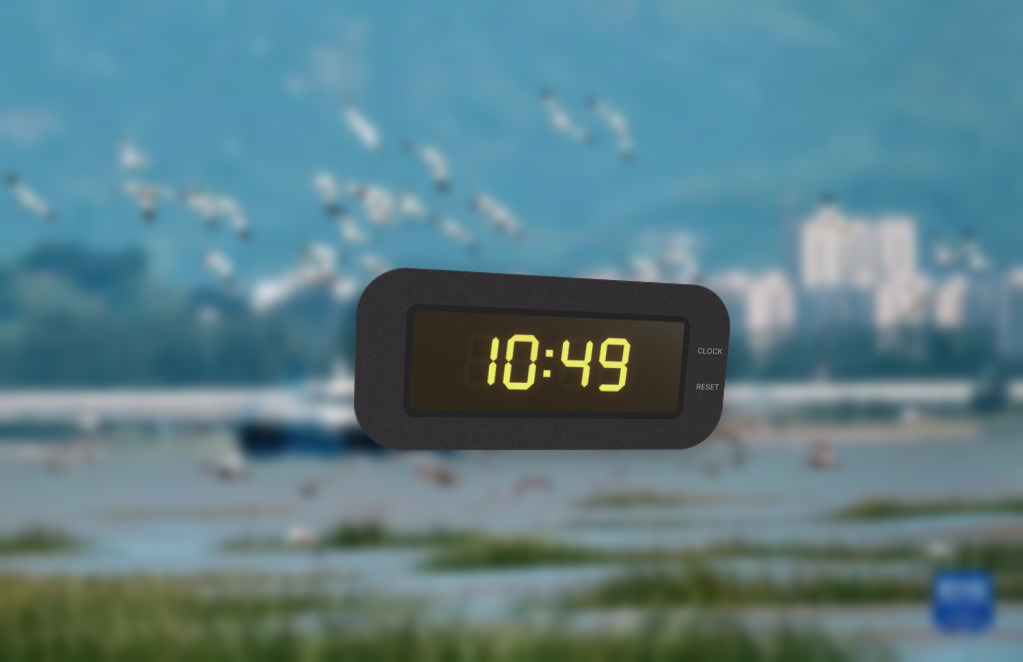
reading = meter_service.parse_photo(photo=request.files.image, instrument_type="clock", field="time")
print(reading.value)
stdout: 10:49
